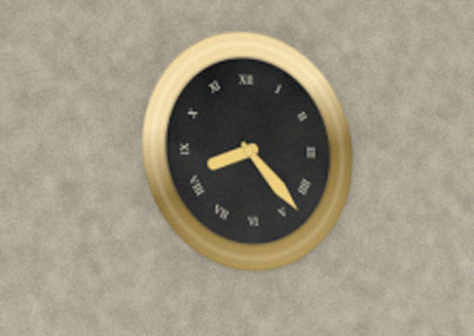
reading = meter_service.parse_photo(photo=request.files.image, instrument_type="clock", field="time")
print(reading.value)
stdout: 8:23
